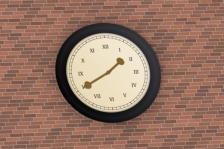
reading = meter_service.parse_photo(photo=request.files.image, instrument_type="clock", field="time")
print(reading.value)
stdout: 1:40
